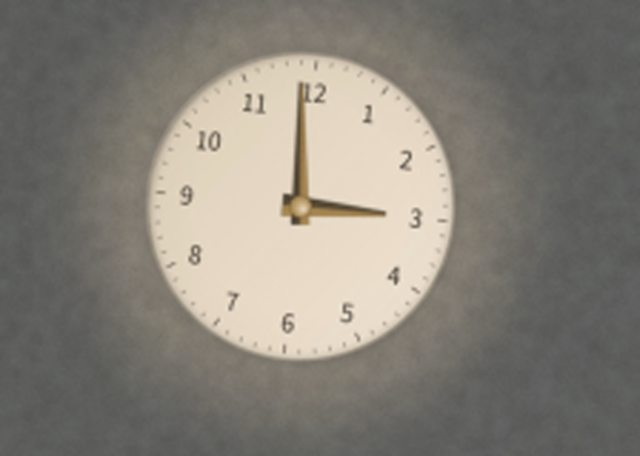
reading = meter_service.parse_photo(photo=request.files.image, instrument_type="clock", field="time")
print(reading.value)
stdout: 2:59
